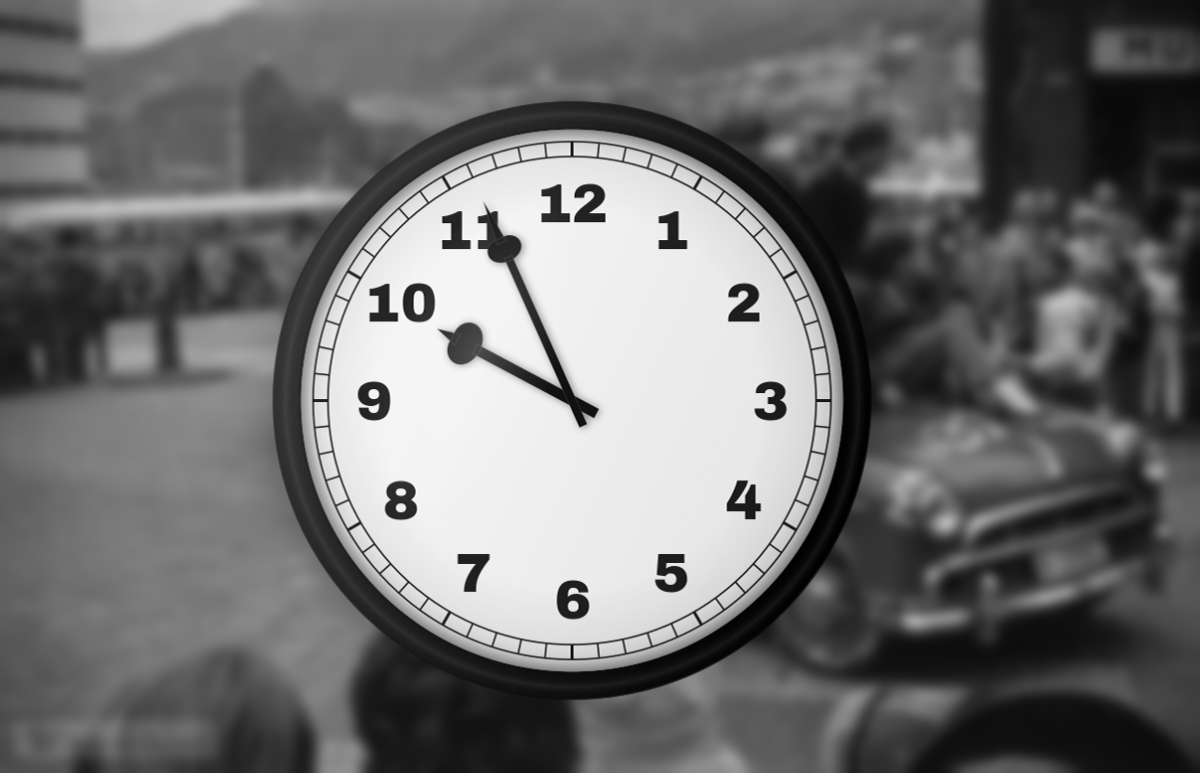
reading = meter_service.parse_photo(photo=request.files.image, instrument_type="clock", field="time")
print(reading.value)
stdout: 9:56
